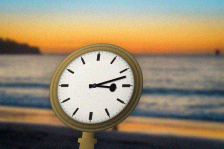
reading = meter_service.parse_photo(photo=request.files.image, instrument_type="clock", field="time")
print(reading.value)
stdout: 3:12
